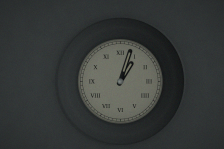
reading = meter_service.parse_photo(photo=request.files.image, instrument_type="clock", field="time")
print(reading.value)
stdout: 1:03
